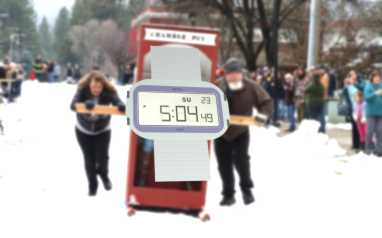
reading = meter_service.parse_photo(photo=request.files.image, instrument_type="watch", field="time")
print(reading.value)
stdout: 5:04
